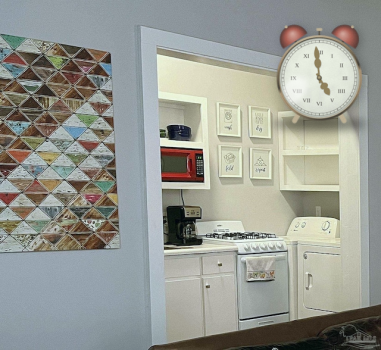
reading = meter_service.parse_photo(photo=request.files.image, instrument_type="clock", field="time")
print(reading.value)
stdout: 4:59
